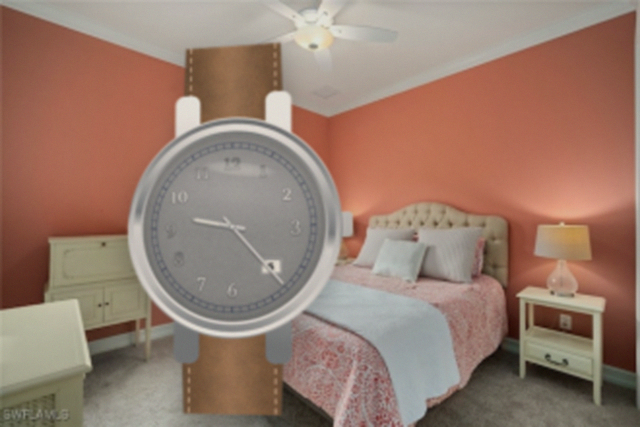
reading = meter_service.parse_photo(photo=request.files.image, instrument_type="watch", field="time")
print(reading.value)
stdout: 9:23
